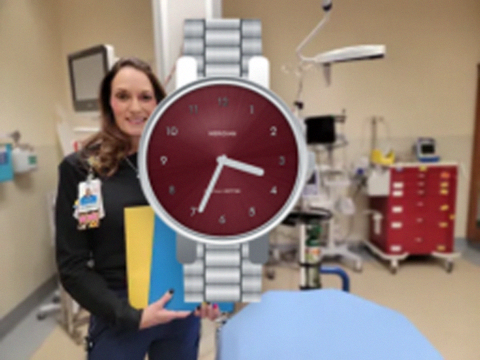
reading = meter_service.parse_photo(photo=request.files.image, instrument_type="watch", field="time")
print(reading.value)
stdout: 3:34
